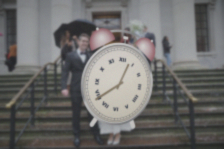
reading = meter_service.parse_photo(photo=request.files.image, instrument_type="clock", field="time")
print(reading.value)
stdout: 12:39
